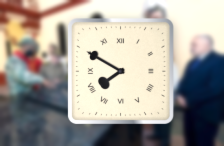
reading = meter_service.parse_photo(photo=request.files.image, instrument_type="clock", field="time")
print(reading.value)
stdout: 7:50
